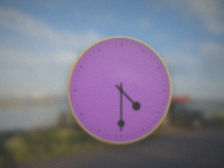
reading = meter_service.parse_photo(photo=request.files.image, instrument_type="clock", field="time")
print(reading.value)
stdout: 4:30
